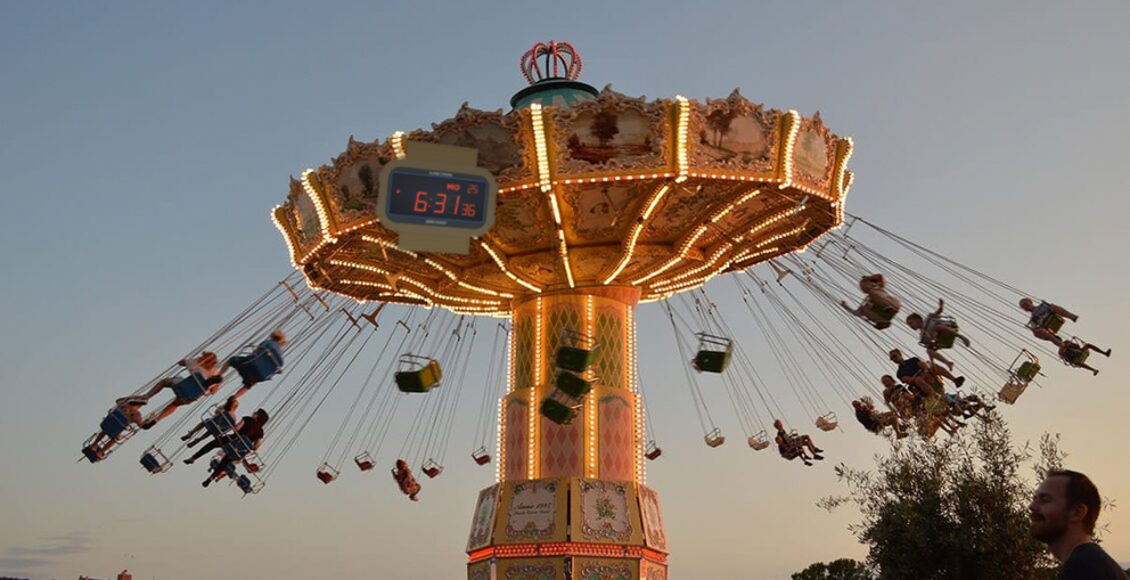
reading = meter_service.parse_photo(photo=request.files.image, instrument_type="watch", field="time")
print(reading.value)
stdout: 6:31:36
